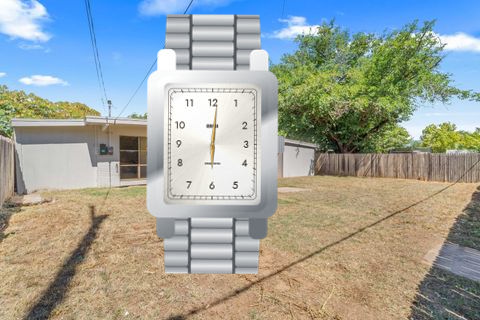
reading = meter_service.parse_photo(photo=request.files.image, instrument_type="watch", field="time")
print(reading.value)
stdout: 6:01
